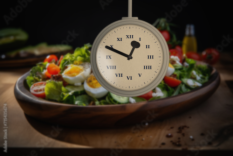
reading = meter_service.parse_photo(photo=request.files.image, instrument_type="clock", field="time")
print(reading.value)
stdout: 12:49
